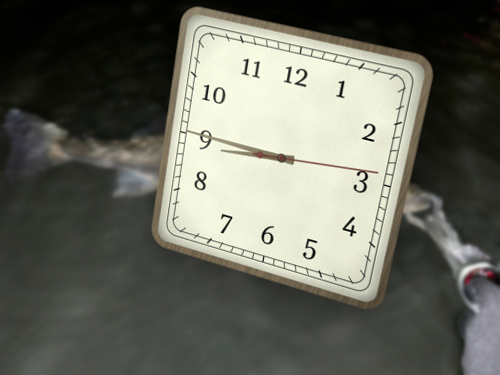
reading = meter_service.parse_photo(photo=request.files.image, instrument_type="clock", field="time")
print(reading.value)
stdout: 8:45:14
